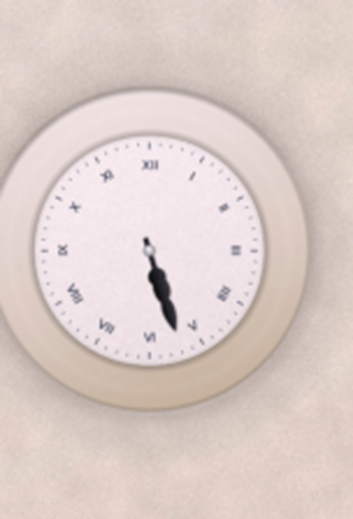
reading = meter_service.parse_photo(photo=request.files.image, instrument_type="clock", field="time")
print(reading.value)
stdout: 5:27
